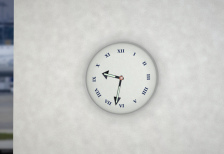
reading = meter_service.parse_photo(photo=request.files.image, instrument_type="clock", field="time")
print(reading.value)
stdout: 9:32
